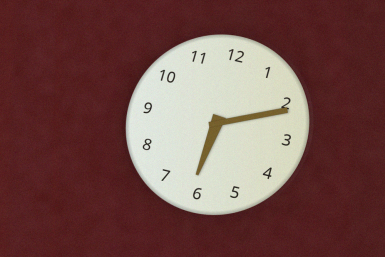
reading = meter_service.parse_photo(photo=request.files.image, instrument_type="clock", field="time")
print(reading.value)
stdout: 6:11
